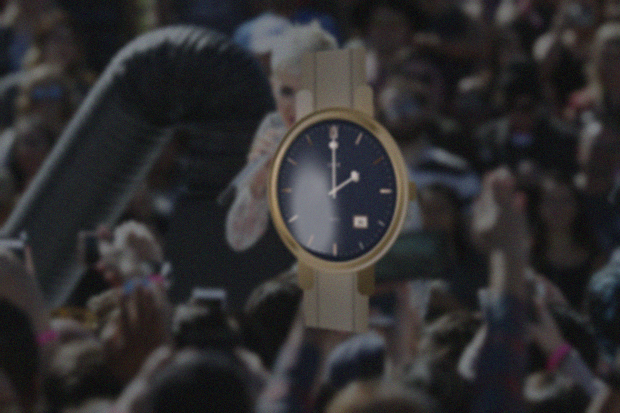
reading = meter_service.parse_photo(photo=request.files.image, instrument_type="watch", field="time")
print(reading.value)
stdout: 2:00
